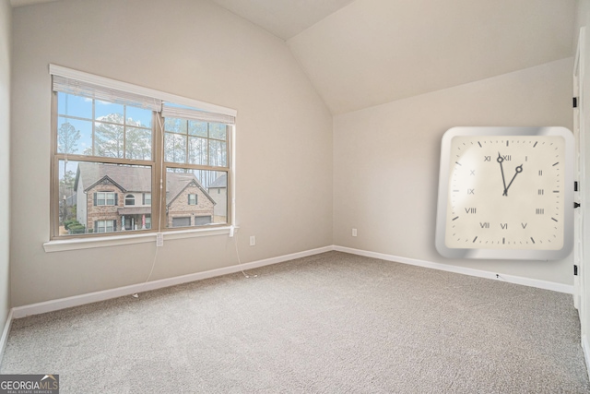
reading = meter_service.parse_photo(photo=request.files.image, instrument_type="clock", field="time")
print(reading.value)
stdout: 12:58
